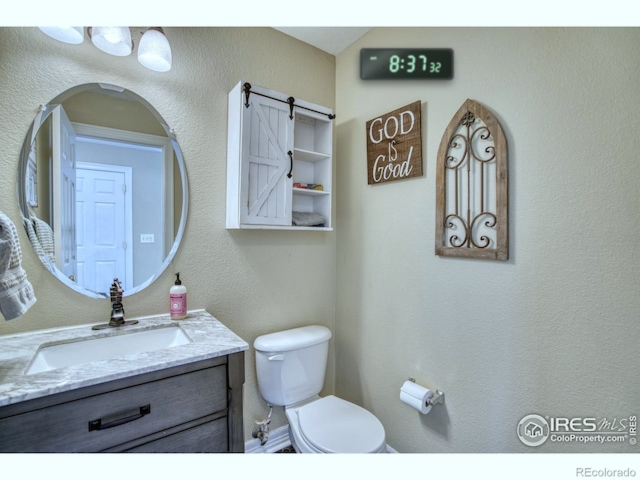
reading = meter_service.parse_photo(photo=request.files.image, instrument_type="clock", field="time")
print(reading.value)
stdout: 8:37
